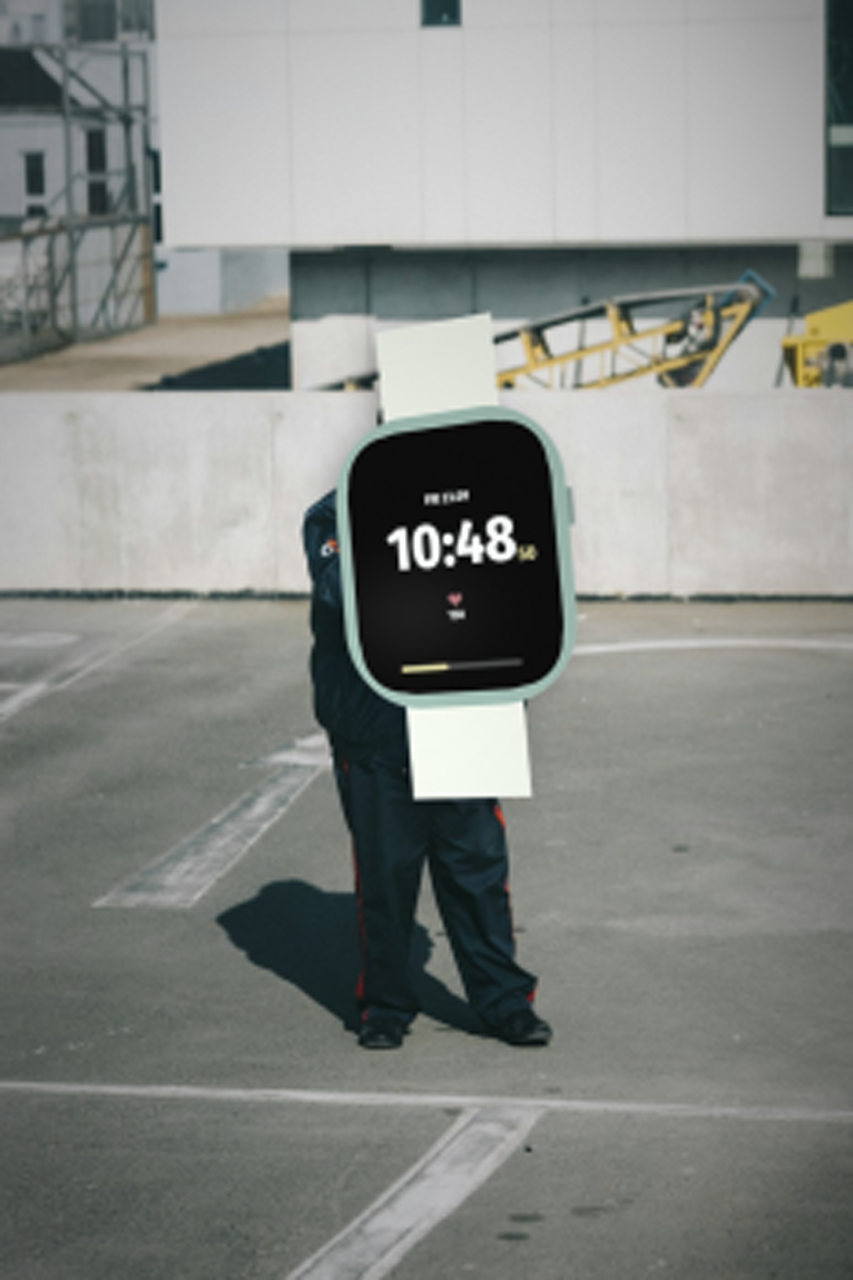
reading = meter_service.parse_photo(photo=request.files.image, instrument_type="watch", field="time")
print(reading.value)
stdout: 10:48
